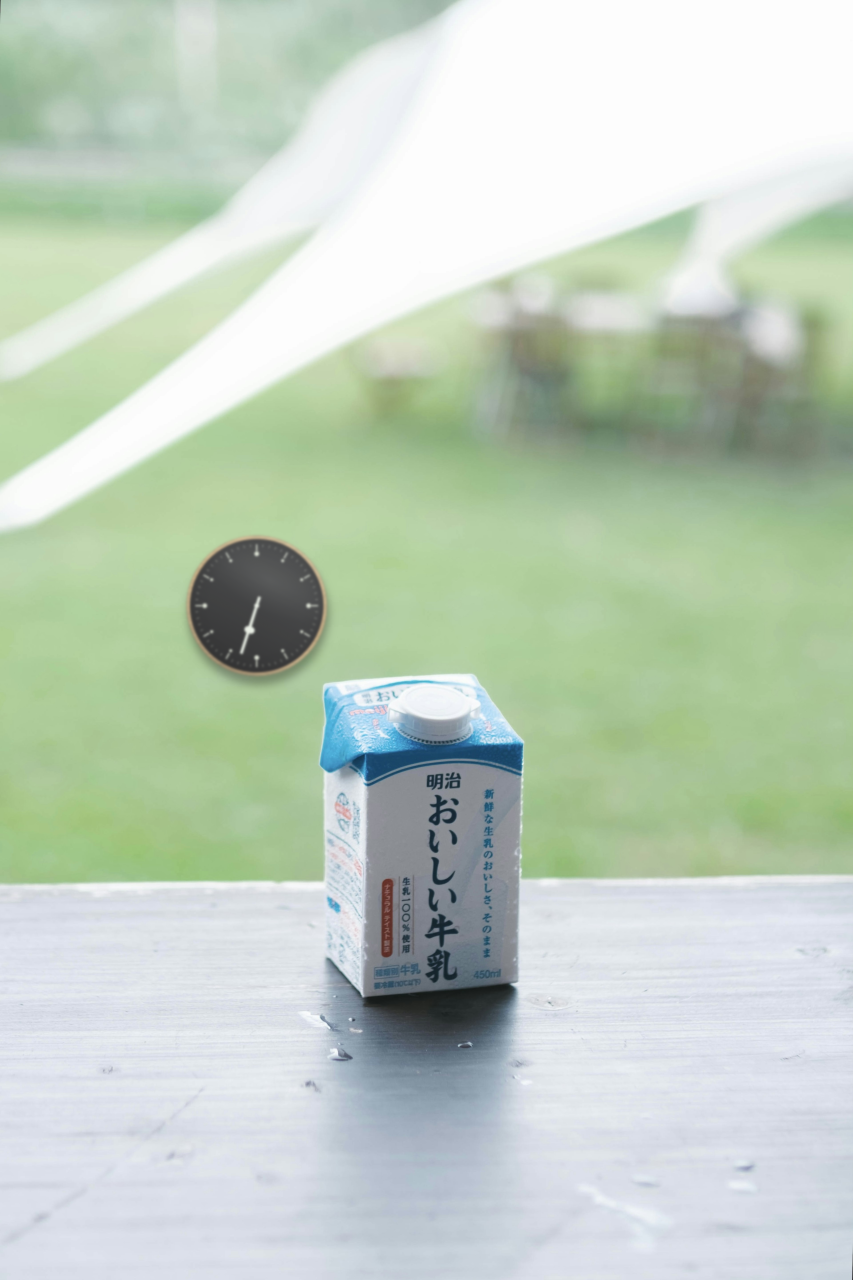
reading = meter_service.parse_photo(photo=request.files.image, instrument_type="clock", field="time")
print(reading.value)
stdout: 6:33
